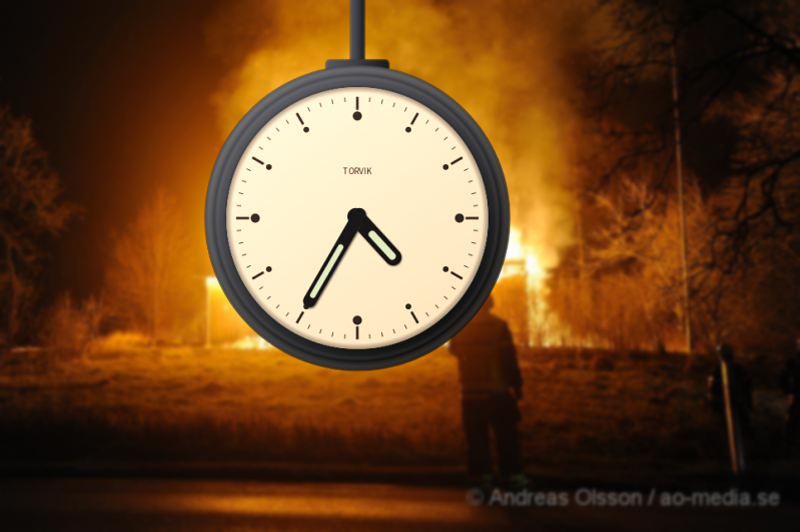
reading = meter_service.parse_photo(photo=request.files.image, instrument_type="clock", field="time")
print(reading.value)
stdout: 4:35
